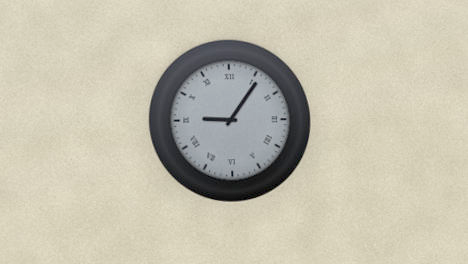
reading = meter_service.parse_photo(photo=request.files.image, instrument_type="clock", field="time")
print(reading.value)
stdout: 9:06
